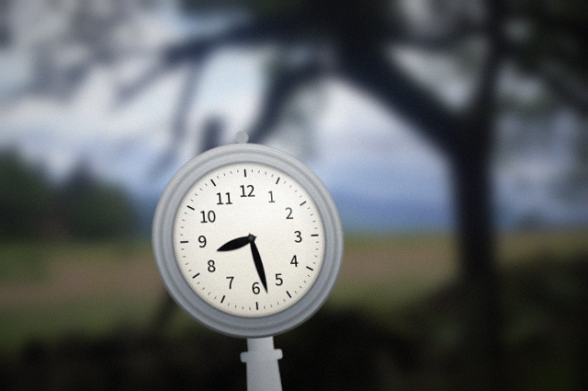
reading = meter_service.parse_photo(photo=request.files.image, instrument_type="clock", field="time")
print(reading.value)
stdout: 8:28
